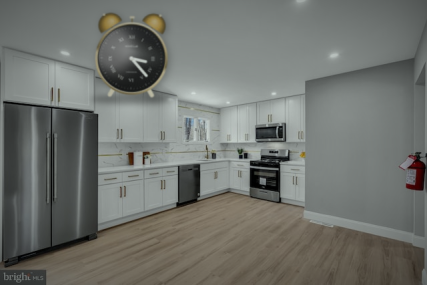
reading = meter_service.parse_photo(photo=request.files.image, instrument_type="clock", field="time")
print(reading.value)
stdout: 3:23
